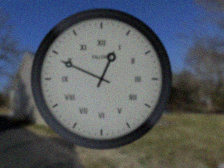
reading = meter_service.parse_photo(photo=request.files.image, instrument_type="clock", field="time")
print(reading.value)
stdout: 12:49
